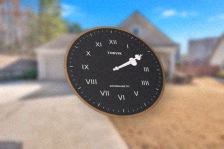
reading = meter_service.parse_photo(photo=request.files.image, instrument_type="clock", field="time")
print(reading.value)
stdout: 2:10
